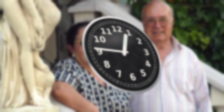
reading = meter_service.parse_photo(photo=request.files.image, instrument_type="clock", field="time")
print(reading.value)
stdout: 12:46
